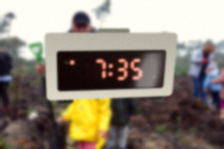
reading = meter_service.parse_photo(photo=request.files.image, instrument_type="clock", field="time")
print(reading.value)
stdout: 7:35
